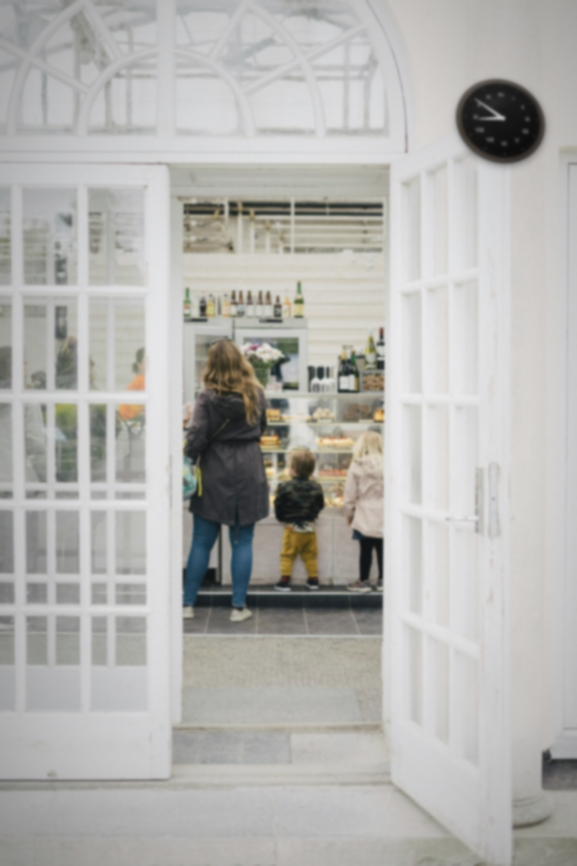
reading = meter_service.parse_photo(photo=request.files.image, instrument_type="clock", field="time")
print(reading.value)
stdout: 8:51
